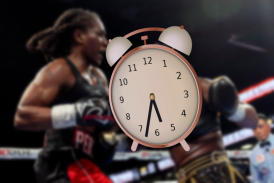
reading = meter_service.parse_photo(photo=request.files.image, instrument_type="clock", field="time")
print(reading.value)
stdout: 5:33
